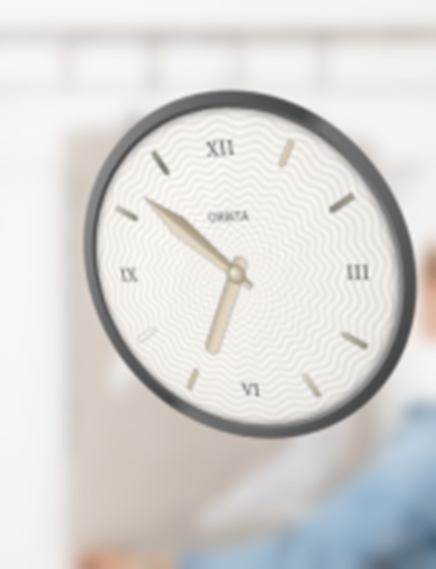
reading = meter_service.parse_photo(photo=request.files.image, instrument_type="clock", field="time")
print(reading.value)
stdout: 6:52
